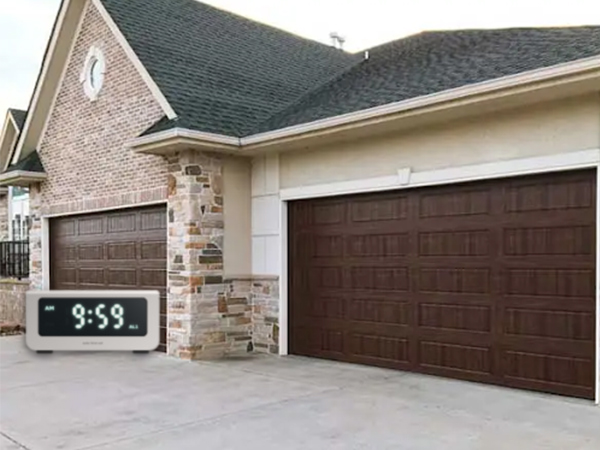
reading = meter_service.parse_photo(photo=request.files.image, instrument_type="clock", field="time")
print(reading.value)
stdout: 9:59
